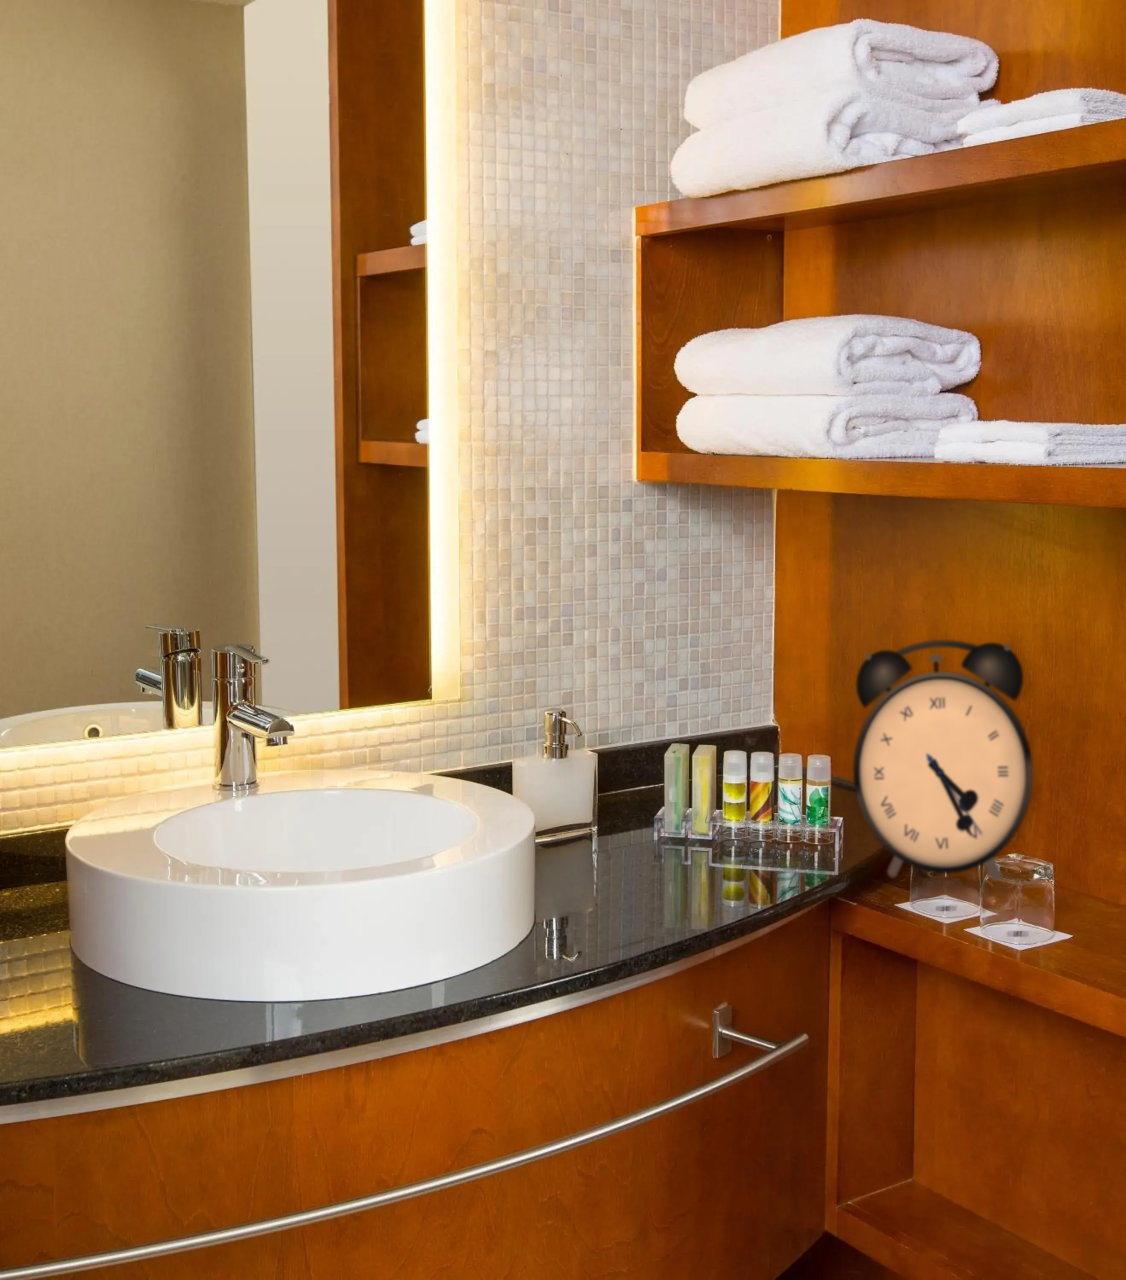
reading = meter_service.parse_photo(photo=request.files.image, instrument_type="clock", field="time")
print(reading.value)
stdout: 4:25:24
